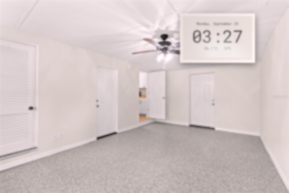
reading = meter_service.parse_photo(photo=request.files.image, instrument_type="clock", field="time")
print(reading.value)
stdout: 3:27
